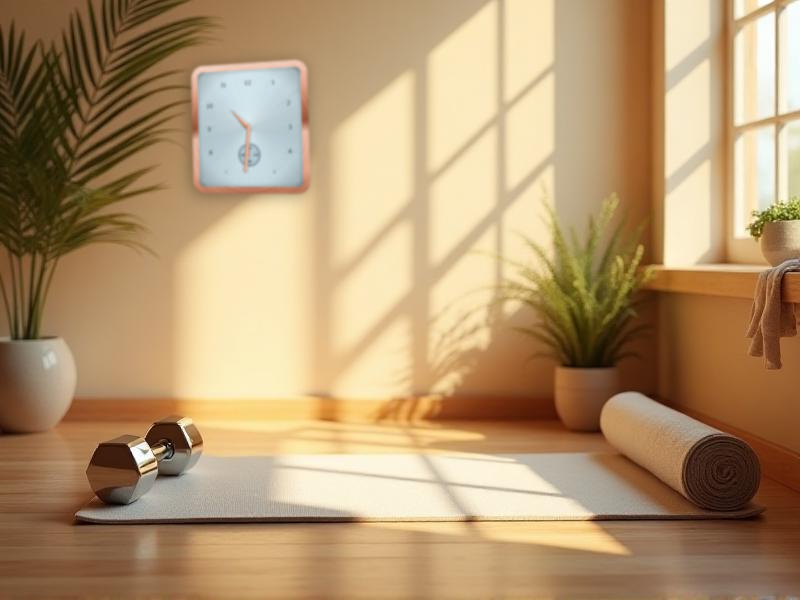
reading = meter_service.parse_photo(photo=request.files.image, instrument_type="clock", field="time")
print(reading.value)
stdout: 10:31
